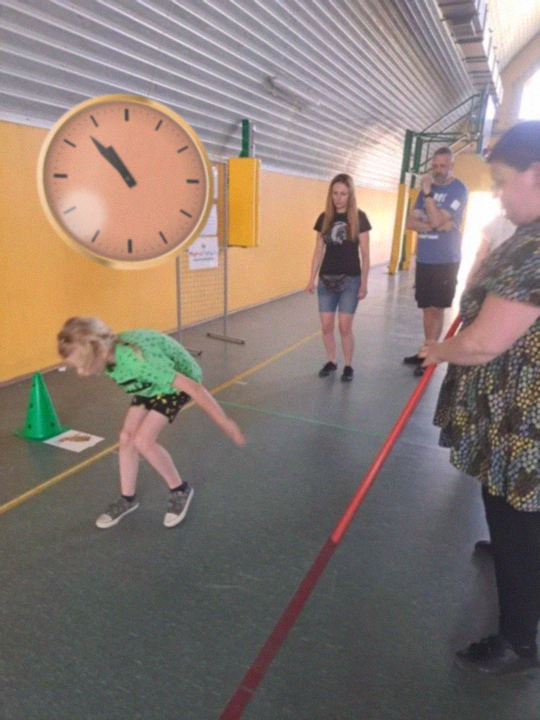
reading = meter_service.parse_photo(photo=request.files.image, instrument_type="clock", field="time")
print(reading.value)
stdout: 10:53
